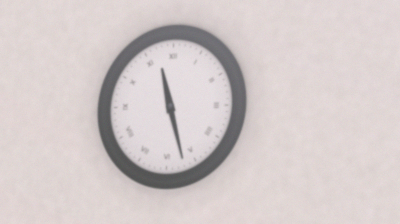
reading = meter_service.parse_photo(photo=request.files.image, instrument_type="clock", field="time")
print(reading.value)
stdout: 11:27
